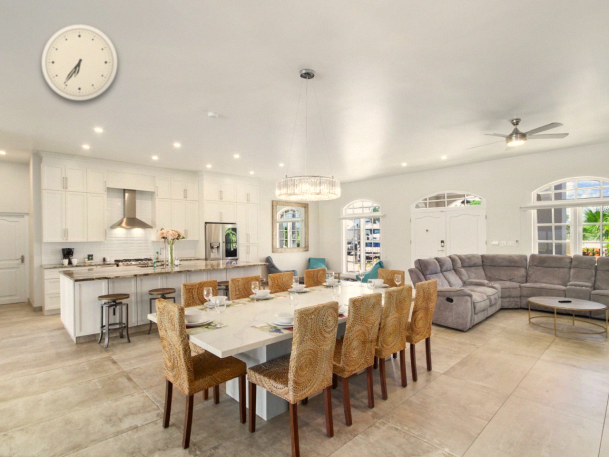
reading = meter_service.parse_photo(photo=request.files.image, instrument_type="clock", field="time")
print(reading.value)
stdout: 6:36
